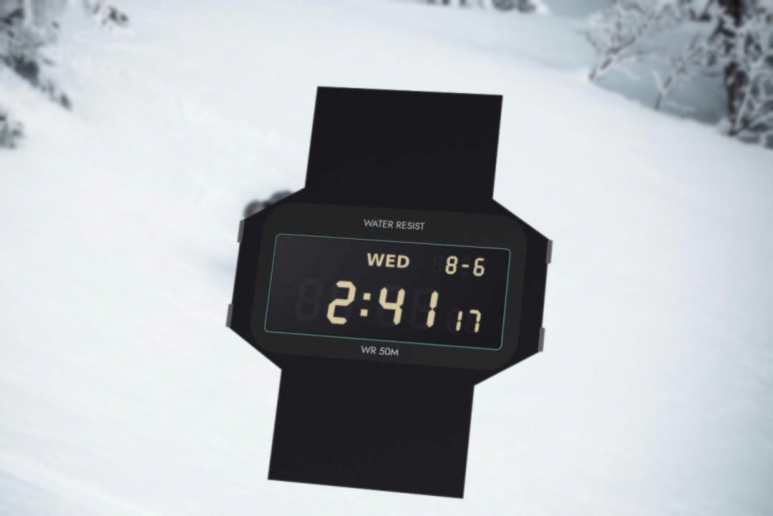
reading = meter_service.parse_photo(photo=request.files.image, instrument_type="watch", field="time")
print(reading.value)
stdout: 2:41:17
